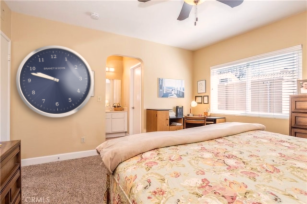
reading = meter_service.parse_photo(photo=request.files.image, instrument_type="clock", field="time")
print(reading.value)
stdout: 9:48
